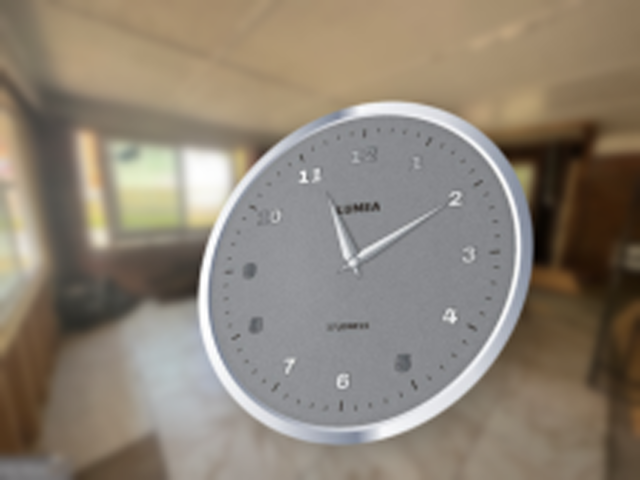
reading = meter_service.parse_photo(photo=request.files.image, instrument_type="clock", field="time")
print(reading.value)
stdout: 11:10
